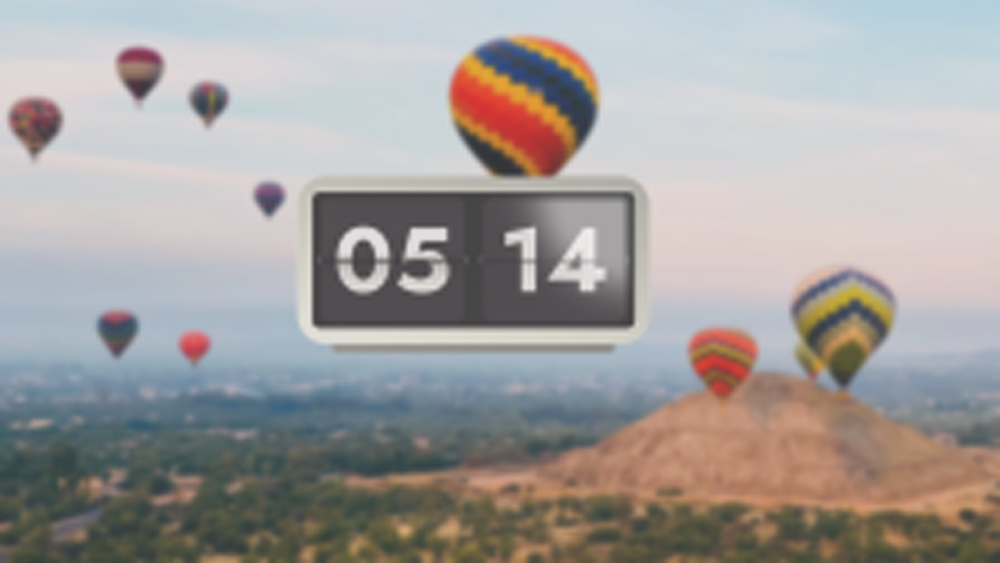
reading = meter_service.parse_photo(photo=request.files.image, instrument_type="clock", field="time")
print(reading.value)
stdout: 5:14
